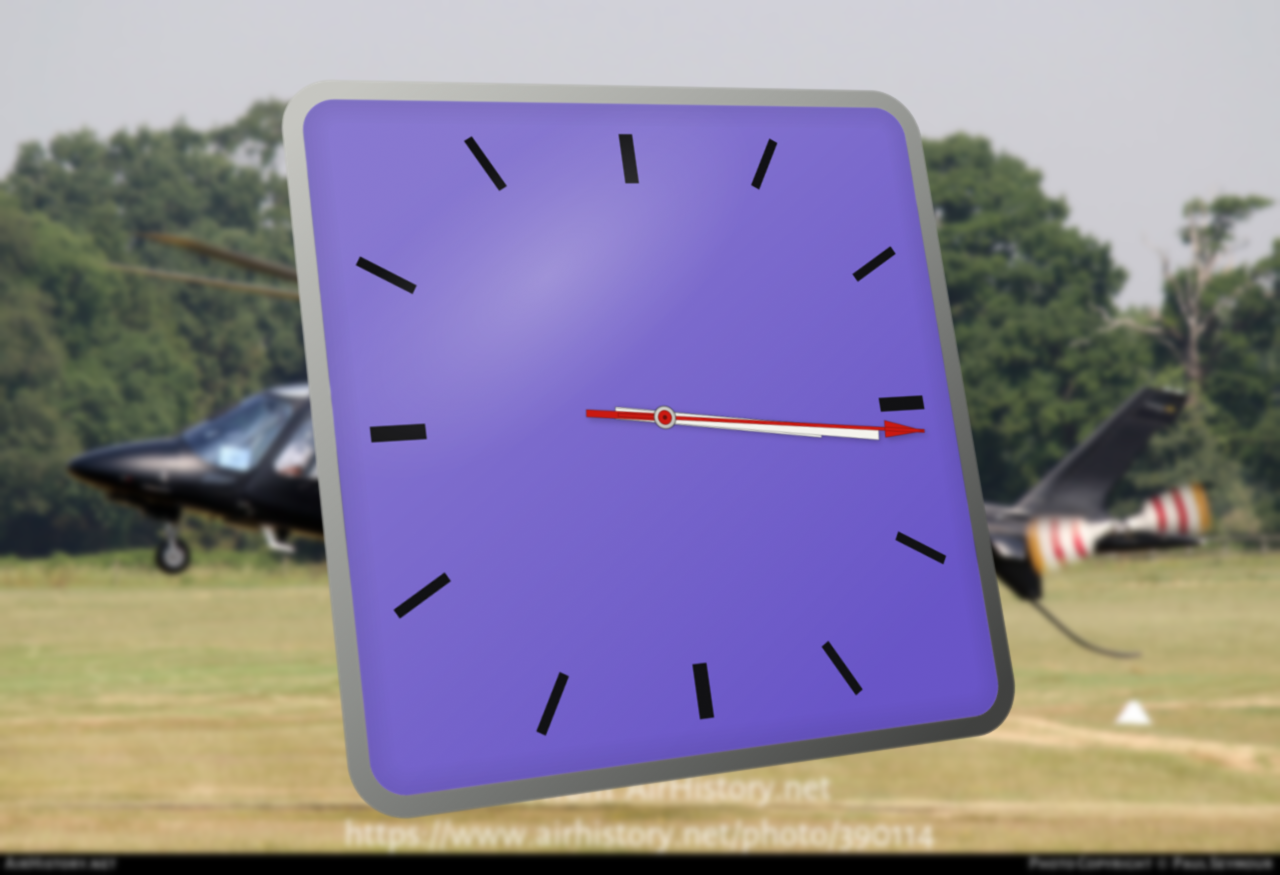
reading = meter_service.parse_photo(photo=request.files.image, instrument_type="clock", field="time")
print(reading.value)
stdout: 3:16:16
